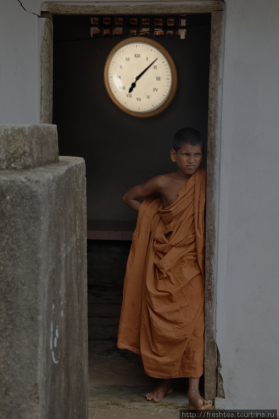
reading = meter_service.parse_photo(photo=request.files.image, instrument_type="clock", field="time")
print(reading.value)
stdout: 7:08
